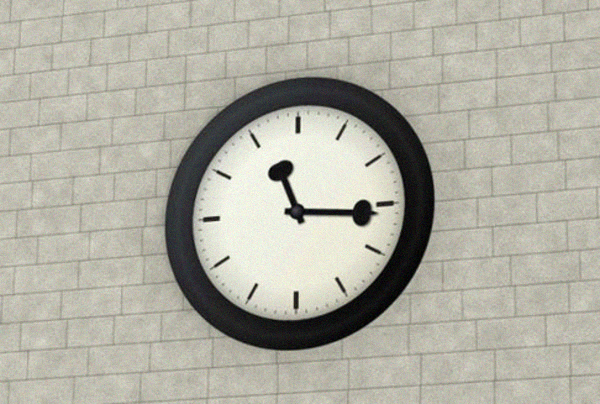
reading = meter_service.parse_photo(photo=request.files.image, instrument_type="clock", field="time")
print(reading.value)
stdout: 11:16
